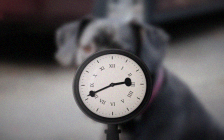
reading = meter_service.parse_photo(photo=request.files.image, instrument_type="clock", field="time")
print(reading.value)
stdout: 2:41
